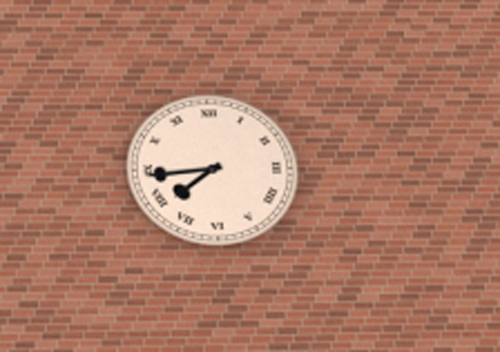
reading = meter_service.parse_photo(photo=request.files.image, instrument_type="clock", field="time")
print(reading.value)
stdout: 7:44
